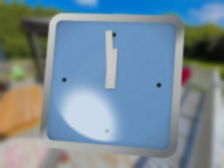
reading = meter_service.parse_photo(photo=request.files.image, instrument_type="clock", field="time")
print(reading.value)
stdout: 11:59
